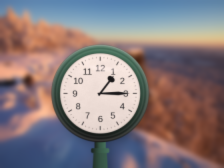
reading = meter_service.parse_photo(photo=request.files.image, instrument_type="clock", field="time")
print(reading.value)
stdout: 1:15
